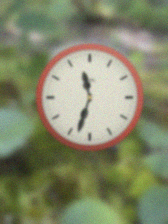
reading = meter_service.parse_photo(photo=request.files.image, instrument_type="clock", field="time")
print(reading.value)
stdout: 11:33
